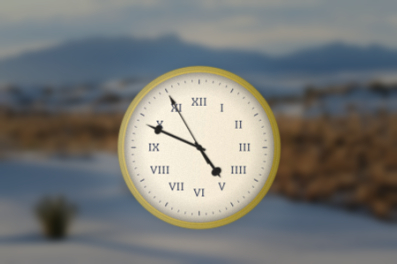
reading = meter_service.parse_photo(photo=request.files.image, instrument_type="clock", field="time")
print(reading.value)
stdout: 4:48:55
